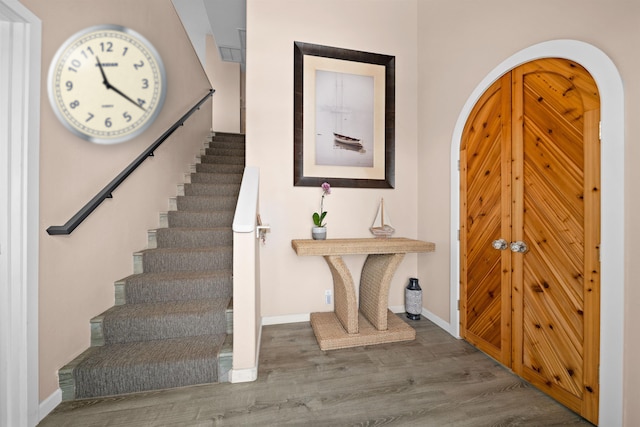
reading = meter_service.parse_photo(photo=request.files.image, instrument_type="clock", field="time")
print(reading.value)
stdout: 11:21
